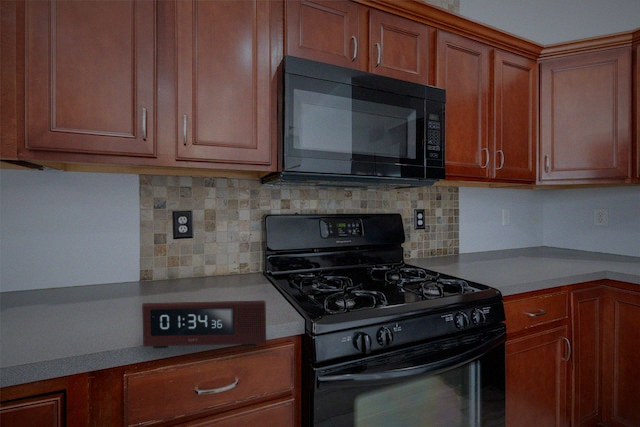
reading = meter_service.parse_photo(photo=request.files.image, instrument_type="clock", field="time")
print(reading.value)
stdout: 1:34
